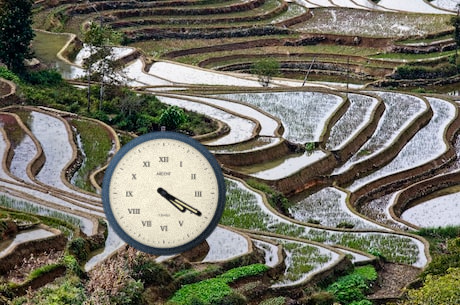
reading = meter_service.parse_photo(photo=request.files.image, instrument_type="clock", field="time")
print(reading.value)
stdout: 4:20
